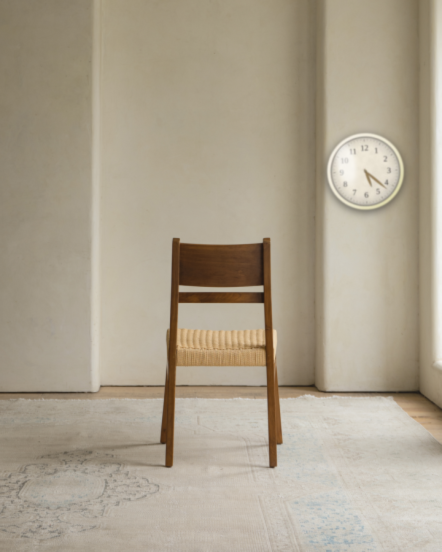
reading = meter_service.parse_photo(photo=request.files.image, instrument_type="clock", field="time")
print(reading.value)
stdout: 5:22
